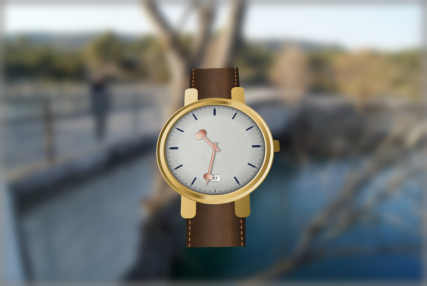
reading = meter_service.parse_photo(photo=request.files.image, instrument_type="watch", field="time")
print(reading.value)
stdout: 10:32
